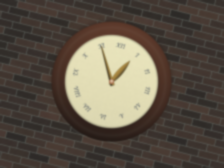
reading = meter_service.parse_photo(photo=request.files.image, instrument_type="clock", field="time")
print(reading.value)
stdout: 12:55
